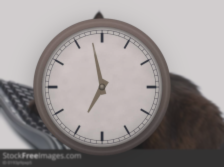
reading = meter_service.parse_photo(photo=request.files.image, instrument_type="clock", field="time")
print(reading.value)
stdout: 6:58
